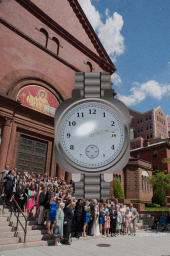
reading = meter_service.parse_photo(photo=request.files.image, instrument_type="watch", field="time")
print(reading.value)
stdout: 2:13
